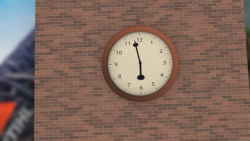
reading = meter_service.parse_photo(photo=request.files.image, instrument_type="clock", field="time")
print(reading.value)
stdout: 5:58
